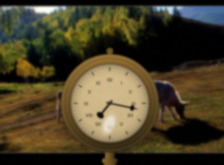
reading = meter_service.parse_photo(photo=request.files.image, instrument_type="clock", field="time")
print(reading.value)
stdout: 7:17
